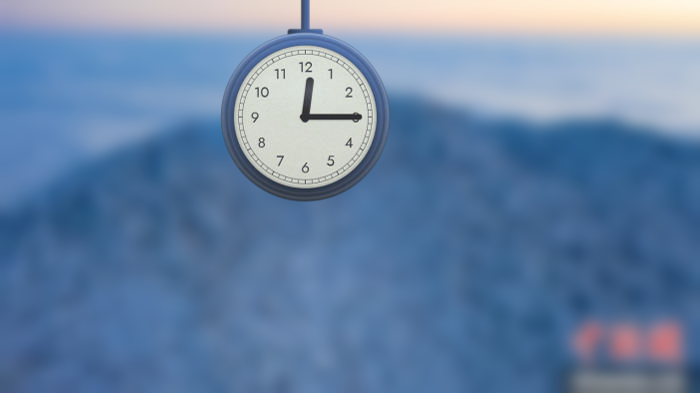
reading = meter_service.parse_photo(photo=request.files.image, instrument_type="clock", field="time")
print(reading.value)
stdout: 12:15
